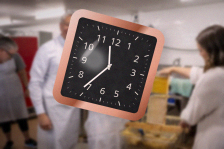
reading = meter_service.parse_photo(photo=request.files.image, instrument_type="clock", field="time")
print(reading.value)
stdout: 11:36
